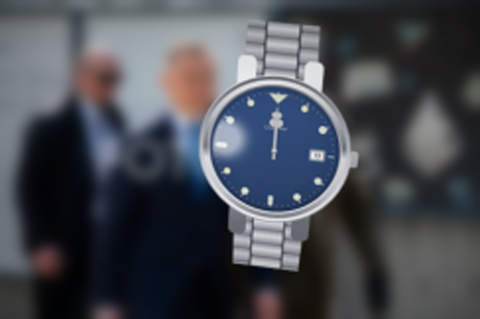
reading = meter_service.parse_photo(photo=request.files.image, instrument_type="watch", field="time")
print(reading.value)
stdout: 12:00
